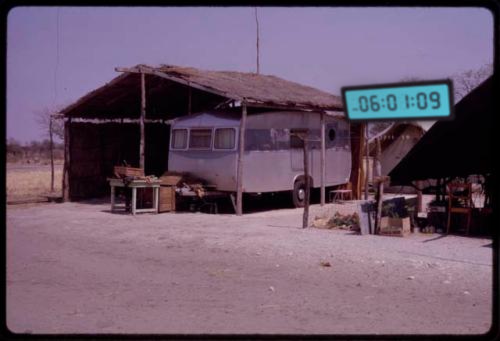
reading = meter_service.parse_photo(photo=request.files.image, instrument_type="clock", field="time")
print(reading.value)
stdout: 6:01:09
